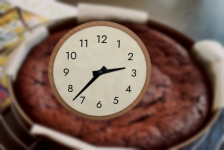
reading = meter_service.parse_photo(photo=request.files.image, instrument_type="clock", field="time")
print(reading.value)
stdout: 2:37
